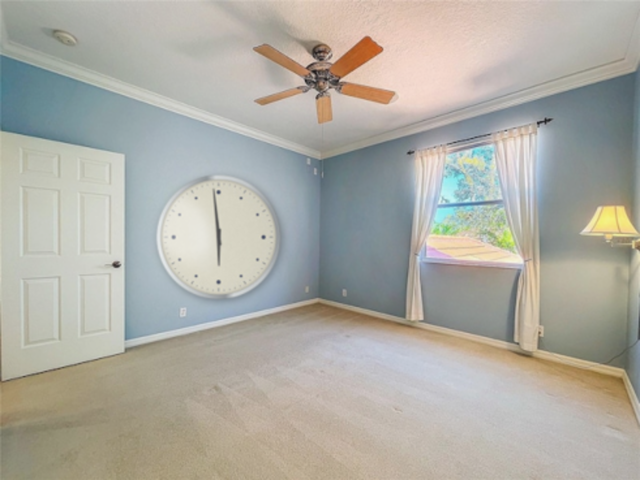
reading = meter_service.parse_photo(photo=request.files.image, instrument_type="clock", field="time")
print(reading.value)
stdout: 5:59
